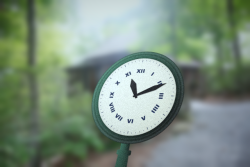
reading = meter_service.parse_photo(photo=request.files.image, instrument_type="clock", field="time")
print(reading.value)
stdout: 11:11
